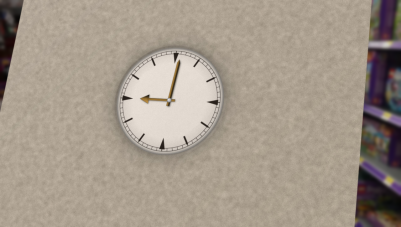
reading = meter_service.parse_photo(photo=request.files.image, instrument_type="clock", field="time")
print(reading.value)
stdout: 9:01
